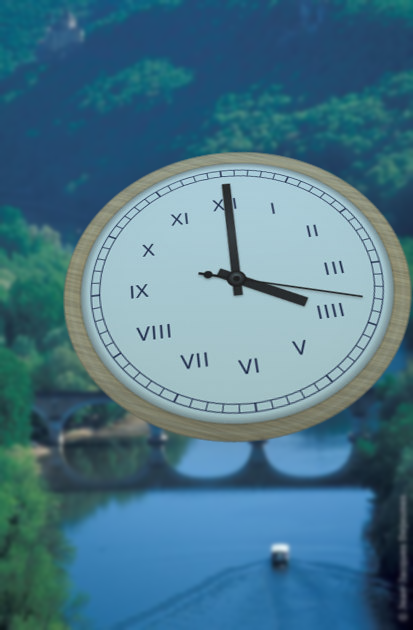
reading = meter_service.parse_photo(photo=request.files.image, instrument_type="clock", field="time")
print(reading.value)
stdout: 4:00:18
